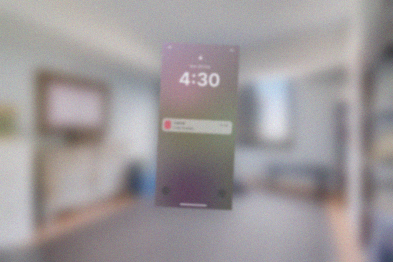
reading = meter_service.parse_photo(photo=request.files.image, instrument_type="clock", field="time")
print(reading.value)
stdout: 4:30
